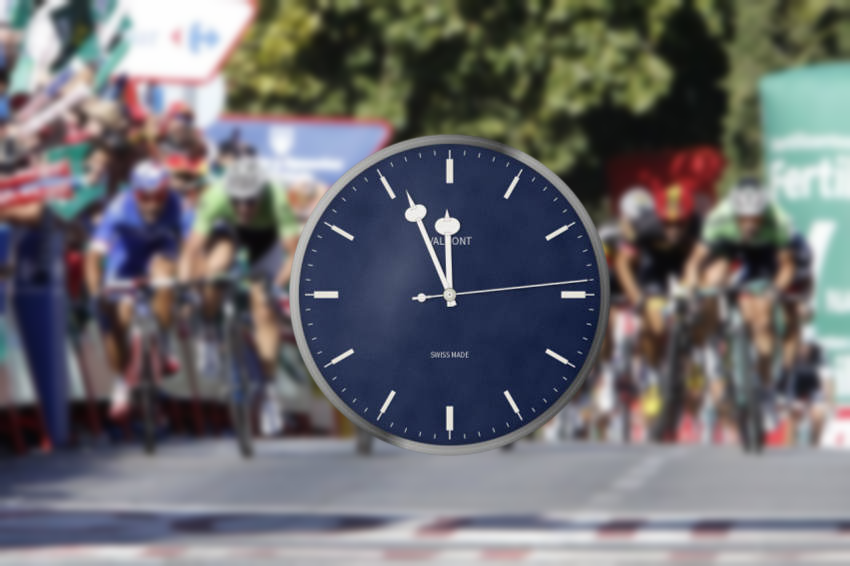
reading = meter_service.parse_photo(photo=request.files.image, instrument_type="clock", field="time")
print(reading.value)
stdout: 11:56:14
